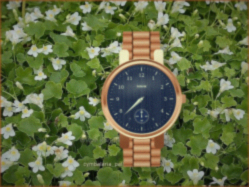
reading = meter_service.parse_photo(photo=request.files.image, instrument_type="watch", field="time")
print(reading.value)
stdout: 7:38
